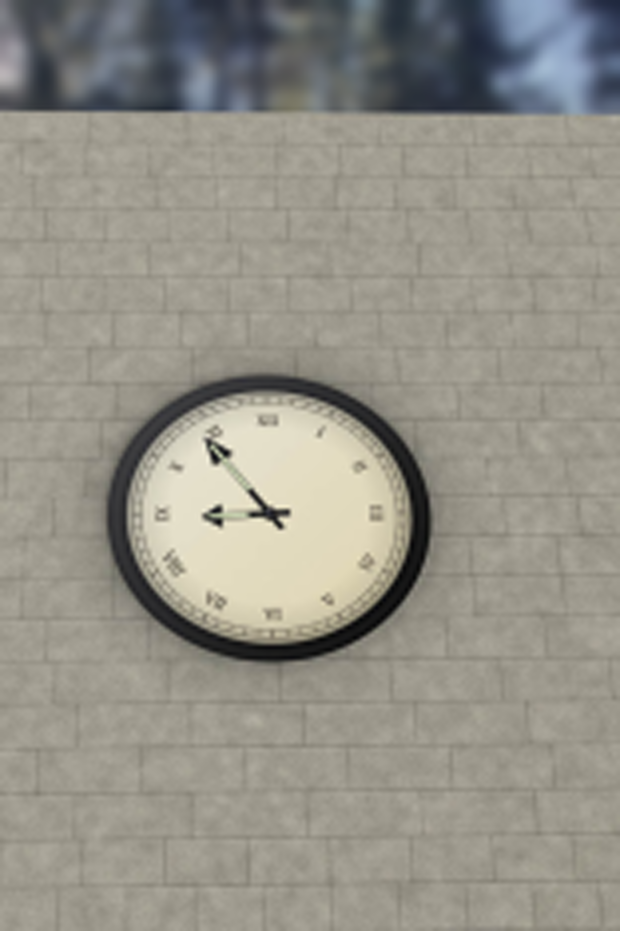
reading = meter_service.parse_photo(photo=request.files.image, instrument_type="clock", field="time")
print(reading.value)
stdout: 8:54
